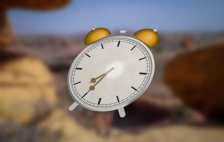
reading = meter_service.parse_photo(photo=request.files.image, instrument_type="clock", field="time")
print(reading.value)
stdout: 7:35
